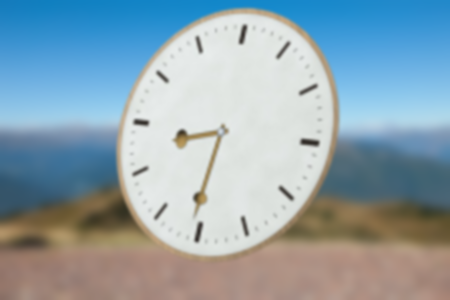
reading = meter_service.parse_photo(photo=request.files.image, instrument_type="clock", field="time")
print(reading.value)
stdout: 8:31
